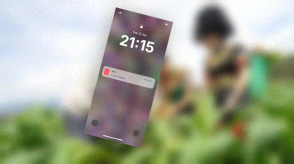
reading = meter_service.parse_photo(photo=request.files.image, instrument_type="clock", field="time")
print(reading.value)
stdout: 21:15
